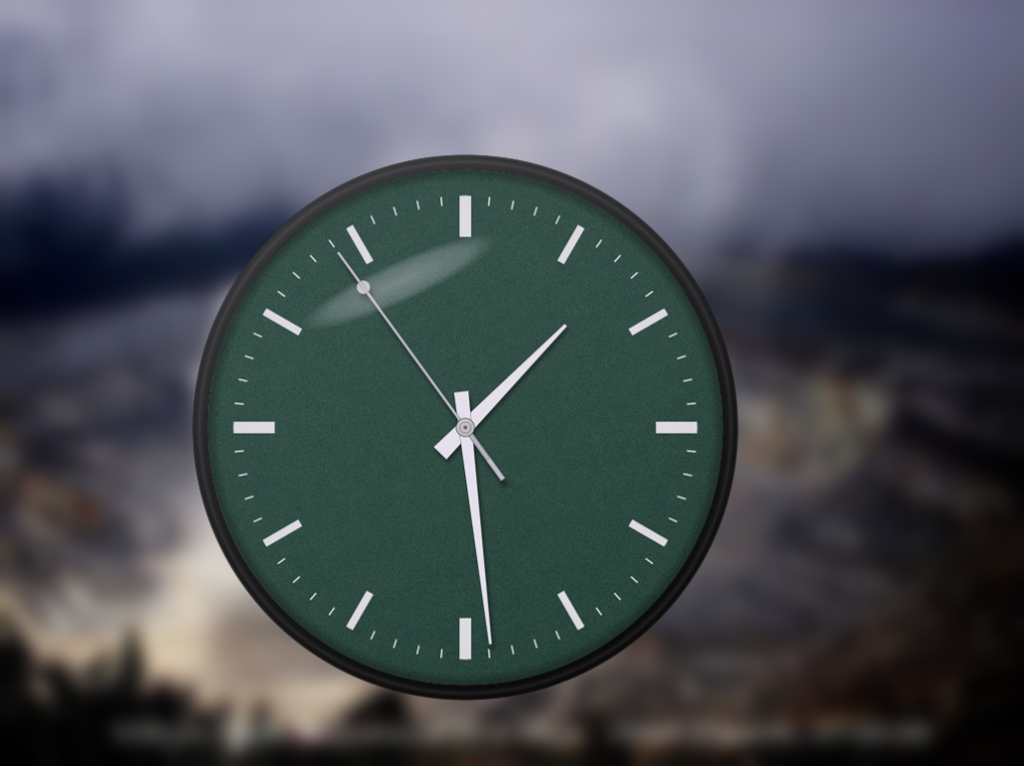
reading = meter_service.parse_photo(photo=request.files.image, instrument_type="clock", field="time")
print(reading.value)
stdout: 1:28:54
